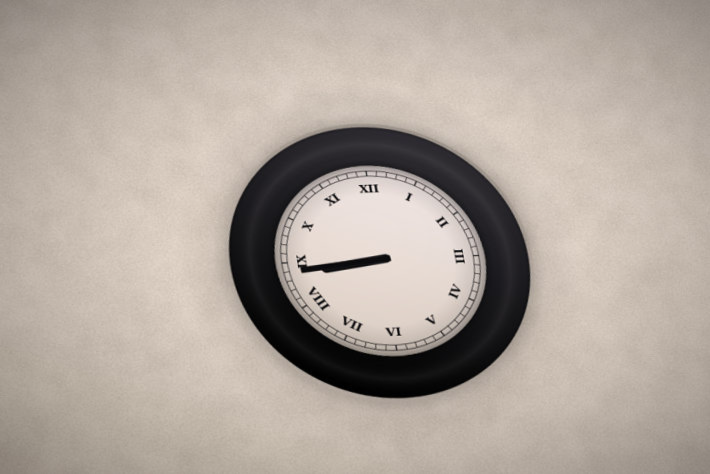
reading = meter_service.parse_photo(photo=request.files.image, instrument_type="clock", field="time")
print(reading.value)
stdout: 8:44
